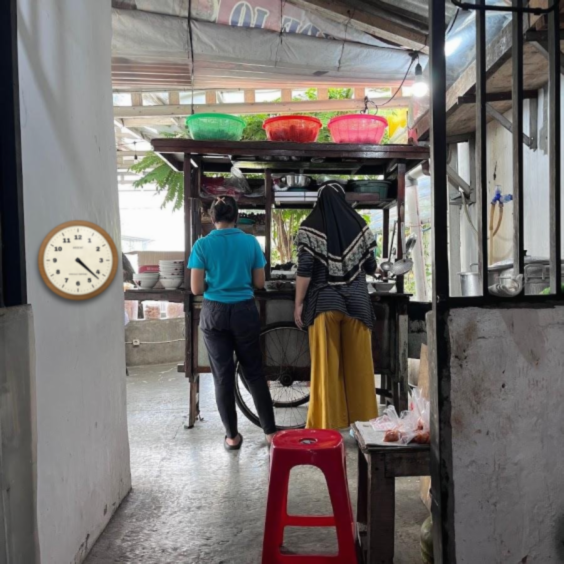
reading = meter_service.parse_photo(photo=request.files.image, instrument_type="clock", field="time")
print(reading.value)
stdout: 4:22
